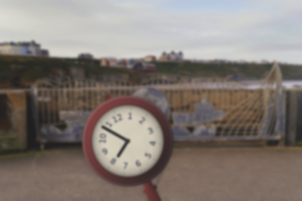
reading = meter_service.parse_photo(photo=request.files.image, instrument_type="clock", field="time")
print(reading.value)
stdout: 7:54
